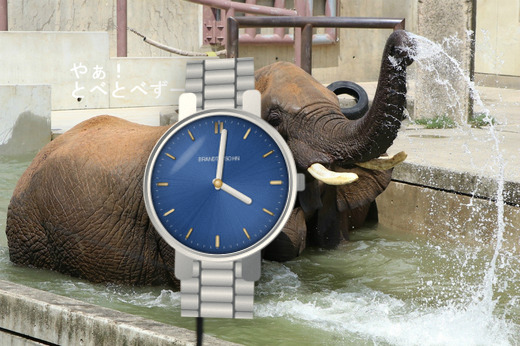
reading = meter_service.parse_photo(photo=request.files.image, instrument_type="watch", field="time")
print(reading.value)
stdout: 4:01
